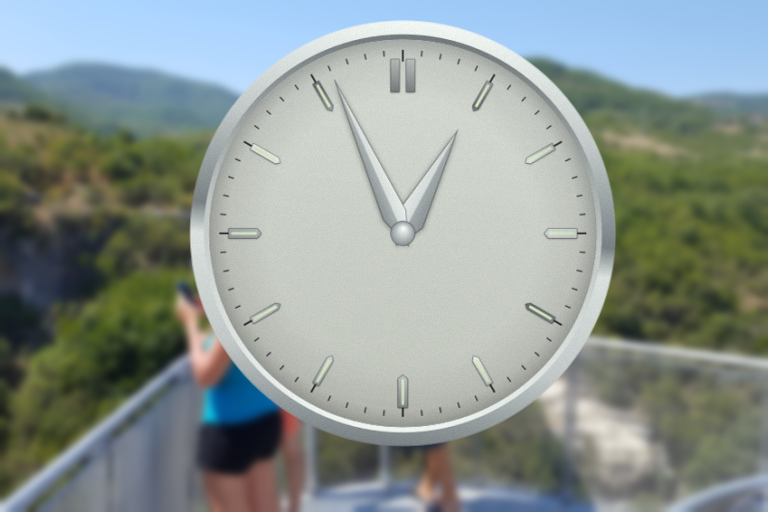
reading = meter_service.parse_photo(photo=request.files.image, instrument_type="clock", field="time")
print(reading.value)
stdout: 12:56
